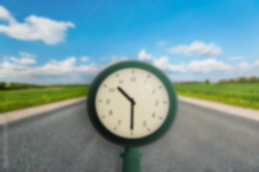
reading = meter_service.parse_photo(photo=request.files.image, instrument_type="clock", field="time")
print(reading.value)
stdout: 10:30
